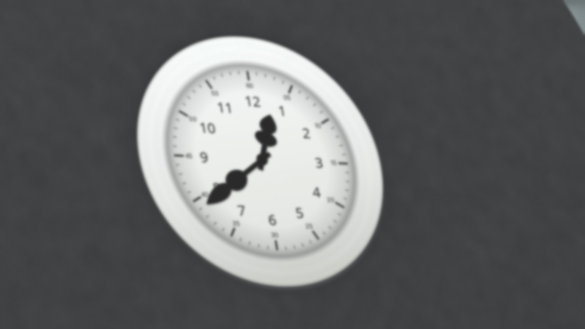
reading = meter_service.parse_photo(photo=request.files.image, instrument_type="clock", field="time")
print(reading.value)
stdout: 12:39
